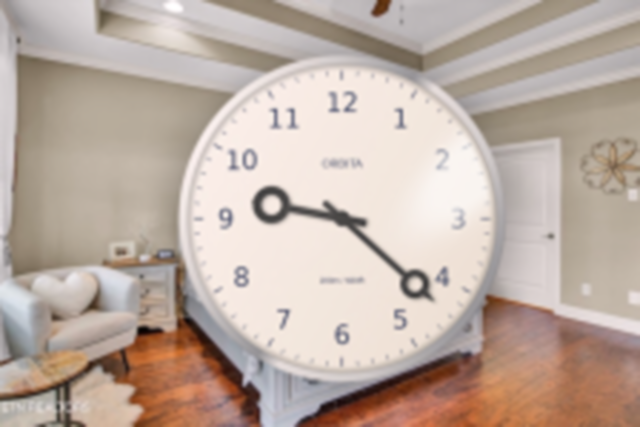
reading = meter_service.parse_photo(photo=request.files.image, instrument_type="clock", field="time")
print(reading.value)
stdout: 9:22
